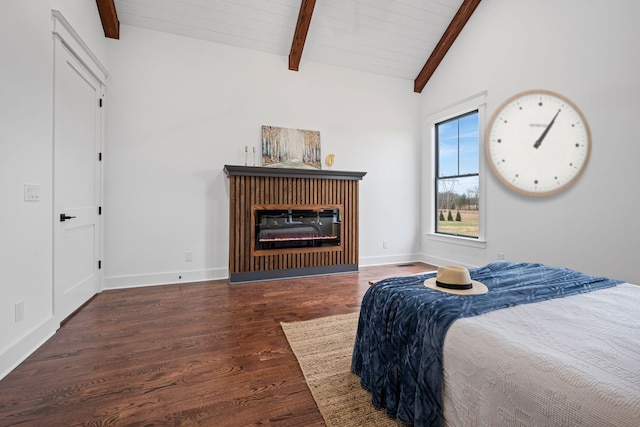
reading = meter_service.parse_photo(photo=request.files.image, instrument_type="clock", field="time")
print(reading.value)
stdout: 1:05
